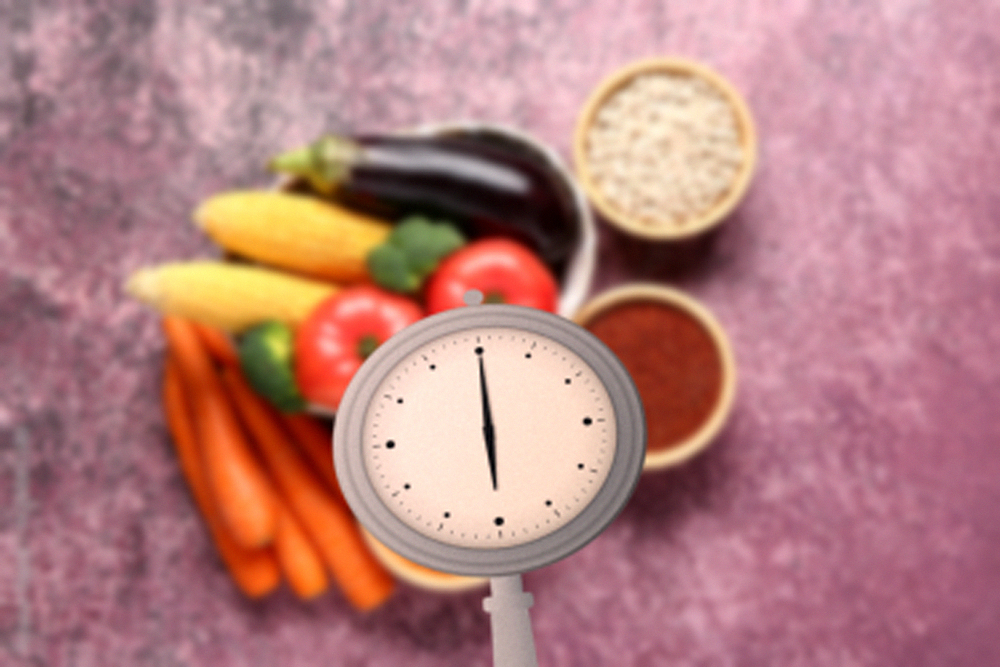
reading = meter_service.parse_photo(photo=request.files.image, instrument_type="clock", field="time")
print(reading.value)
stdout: 6:00
